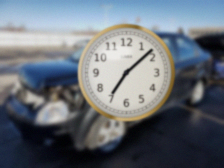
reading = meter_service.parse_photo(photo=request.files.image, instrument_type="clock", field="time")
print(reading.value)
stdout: 7:08
